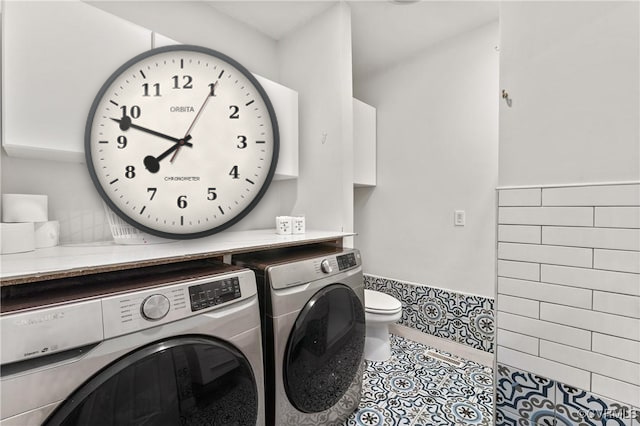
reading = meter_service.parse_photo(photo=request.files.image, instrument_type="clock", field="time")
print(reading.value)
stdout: 7:48:05
